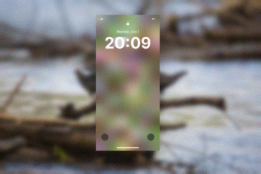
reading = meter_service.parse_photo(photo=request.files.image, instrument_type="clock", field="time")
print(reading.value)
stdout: 20:09
